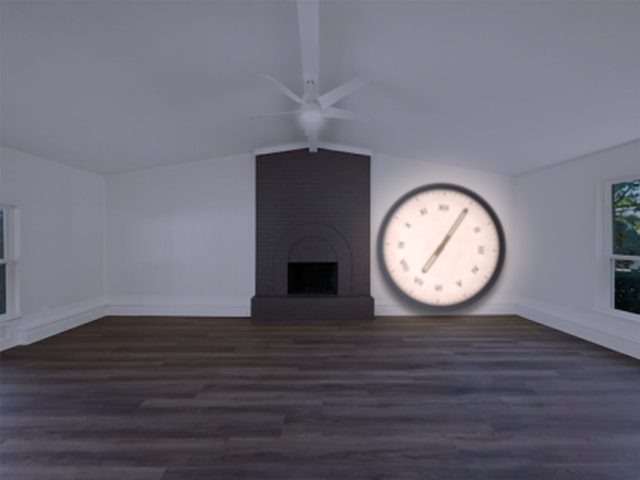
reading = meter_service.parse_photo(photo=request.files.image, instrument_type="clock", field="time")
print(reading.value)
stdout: 7:05
